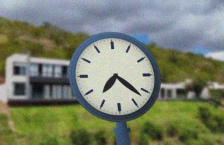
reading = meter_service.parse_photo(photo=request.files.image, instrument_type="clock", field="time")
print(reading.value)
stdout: 7:22
